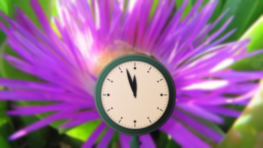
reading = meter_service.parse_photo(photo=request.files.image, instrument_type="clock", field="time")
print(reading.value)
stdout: 11:57
